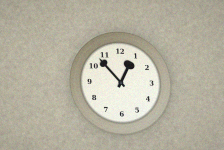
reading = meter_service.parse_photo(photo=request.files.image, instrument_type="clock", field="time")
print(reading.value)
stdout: 12:53
